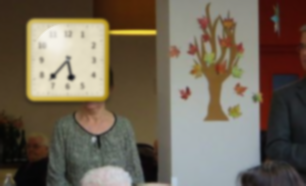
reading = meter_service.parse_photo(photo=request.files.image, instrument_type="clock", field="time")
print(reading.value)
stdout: 5:37
